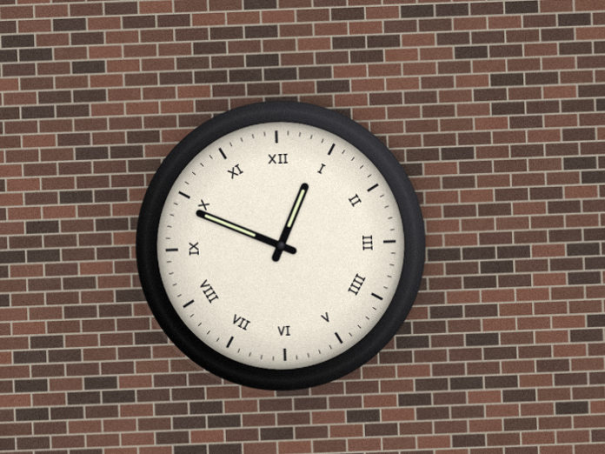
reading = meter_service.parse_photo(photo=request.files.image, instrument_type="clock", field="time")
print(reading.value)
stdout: 12:49
